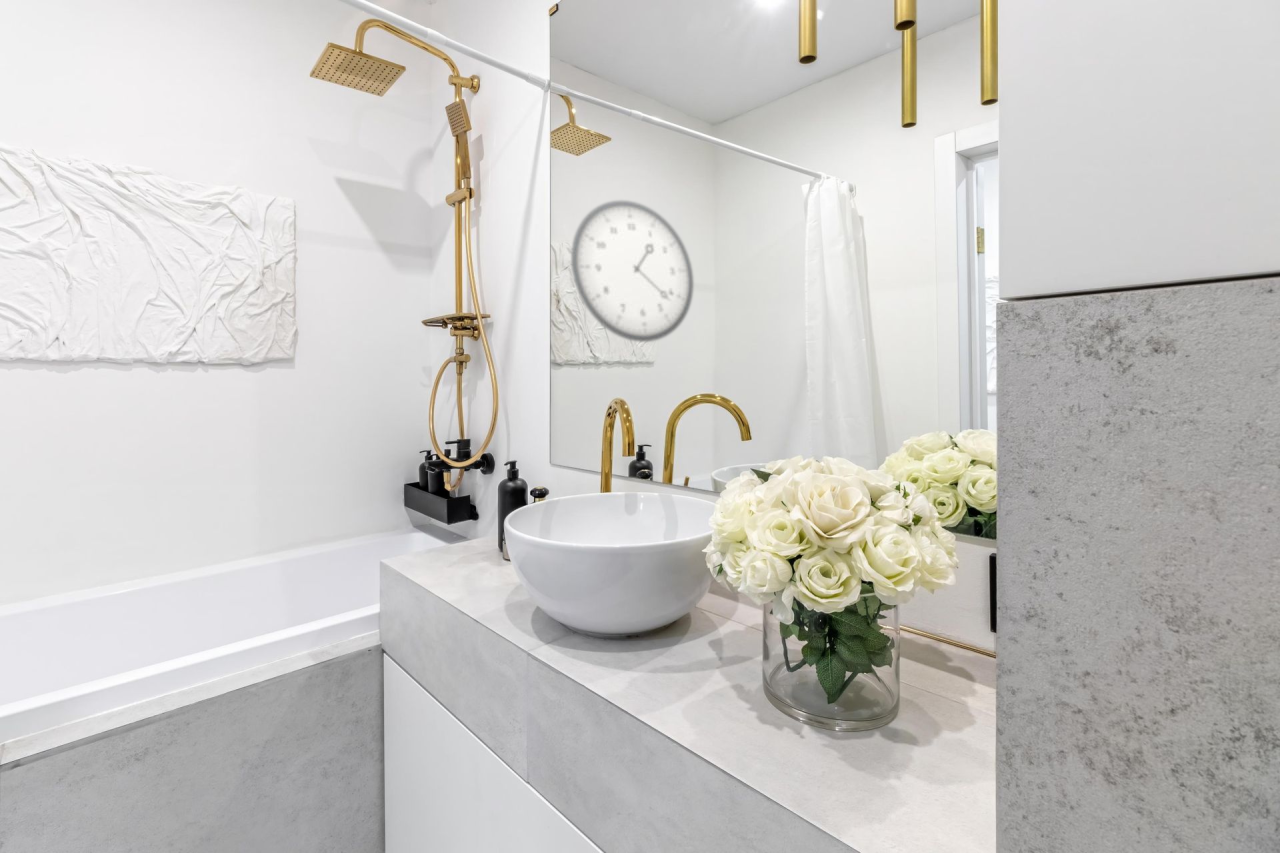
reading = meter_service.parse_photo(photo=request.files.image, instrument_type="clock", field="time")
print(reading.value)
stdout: 1:22
